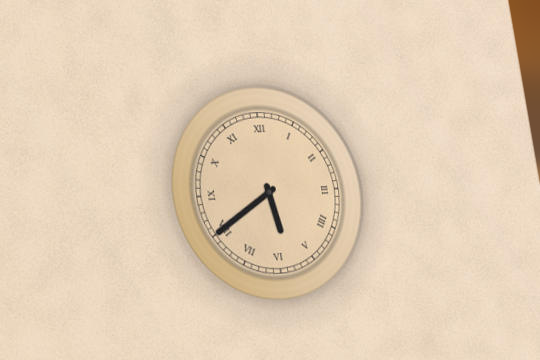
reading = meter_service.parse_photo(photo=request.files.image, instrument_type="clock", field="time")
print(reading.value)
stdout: 5:40
